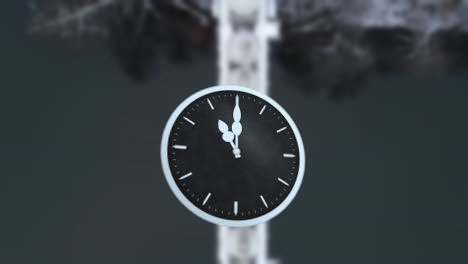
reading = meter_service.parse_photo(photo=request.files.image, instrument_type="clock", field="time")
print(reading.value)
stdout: 11:00
